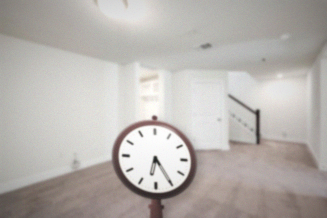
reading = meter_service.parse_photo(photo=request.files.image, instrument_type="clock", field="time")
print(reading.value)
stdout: 6:25
